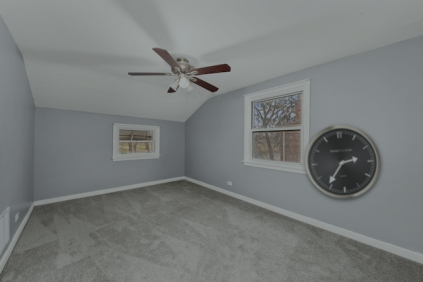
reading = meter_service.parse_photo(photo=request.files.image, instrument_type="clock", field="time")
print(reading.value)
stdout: 2:36
